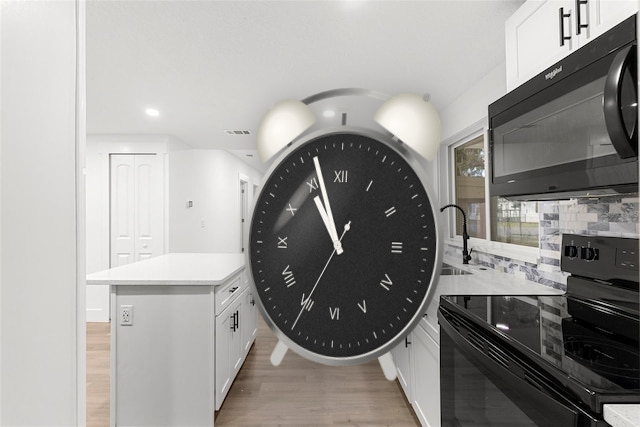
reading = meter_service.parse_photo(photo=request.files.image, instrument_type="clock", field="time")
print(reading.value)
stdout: 10:56:35
